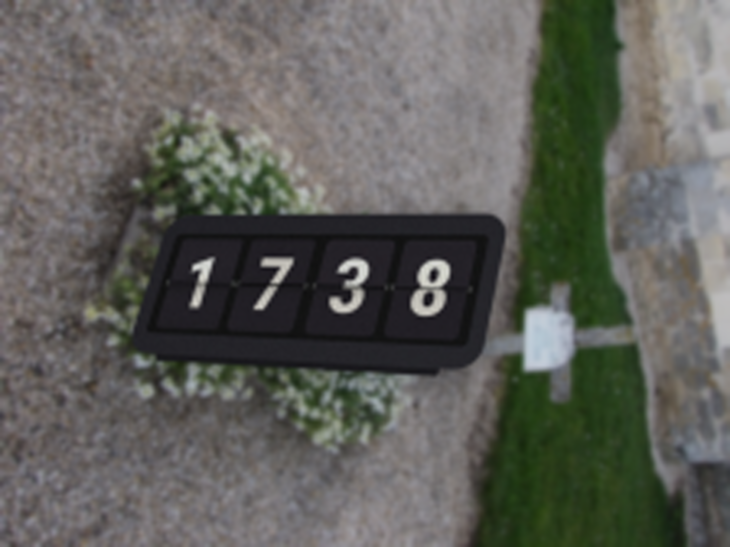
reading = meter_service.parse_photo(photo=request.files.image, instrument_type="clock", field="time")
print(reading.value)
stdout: 17:38
